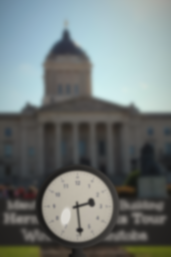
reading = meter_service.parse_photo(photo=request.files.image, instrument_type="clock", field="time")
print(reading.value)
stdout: 2:29
